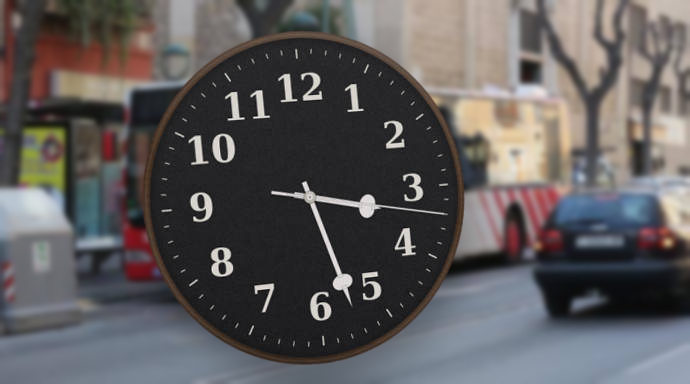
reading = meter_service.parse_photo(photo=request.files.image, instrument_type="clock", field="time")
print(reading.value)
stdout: 3:27:17
